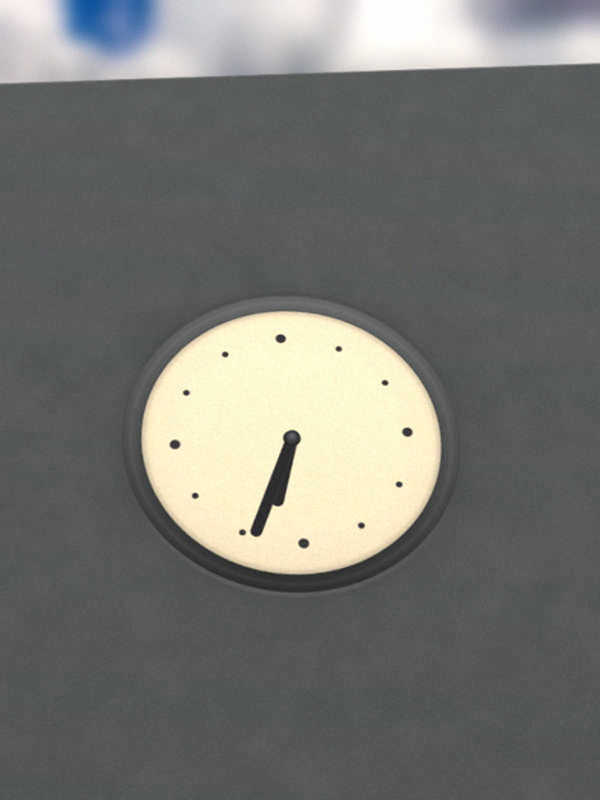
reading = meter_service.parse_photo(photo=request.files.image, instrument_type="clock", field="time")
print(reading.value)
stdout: 6:34
